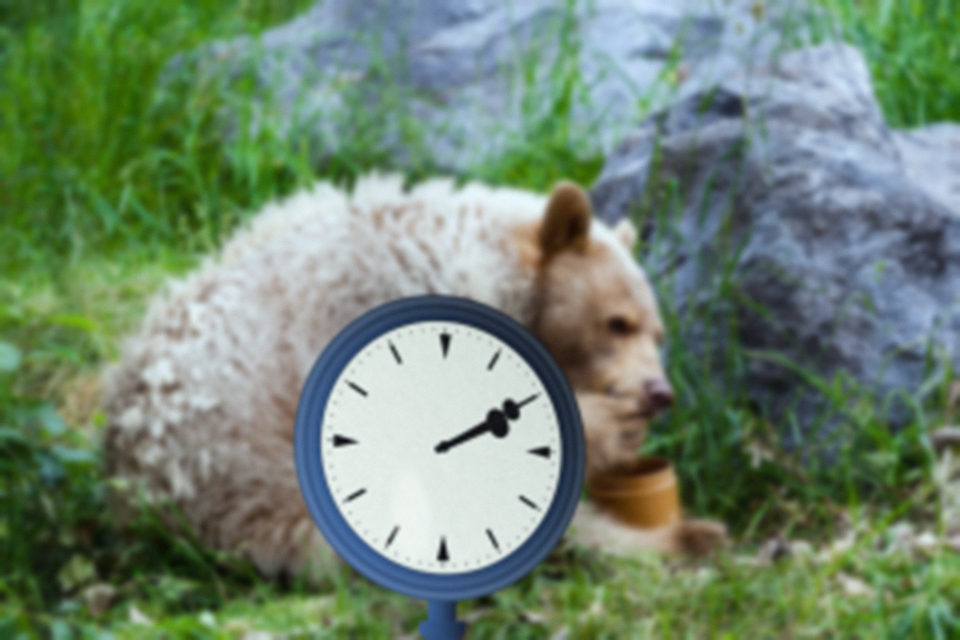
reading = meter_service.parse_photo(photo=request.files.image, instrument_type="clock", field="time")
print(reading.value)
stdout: 2:10
